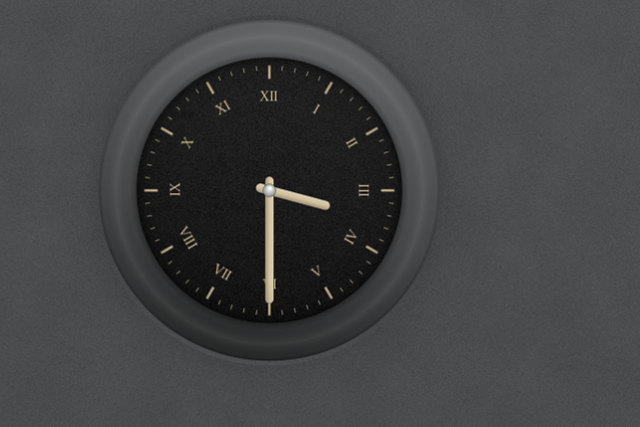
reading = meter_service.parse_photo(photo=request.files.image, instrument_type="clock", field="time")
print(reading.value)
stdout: 3:30
